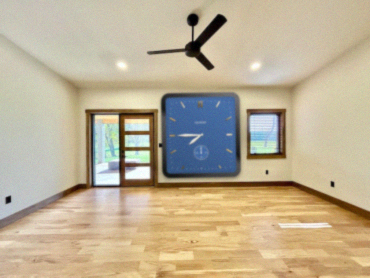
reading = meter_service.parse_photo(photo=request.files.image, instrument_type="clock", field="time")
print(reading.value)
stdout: 7:45
